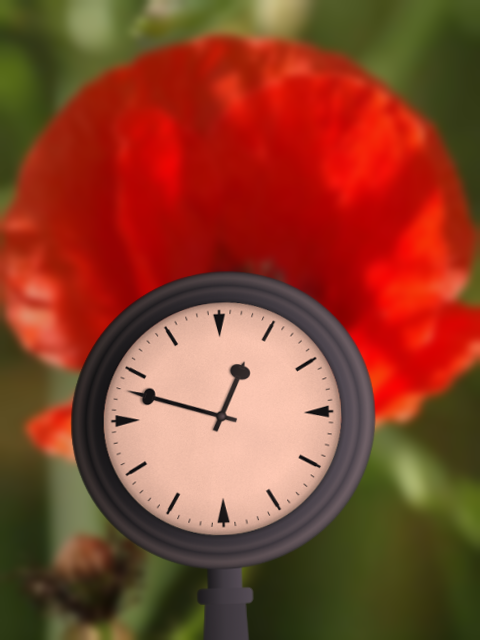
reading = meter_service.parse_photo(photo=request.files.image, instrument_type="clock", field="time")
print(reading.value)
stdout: 12:48
